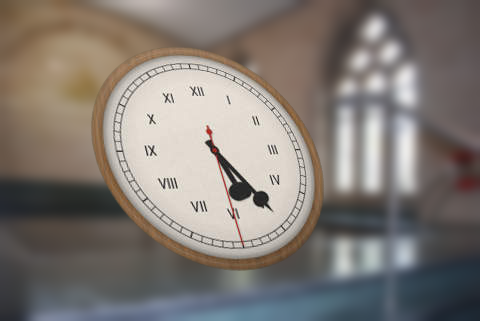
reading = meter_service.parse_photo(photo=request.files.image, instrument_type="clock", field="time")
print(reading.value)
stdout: 5:24:30
